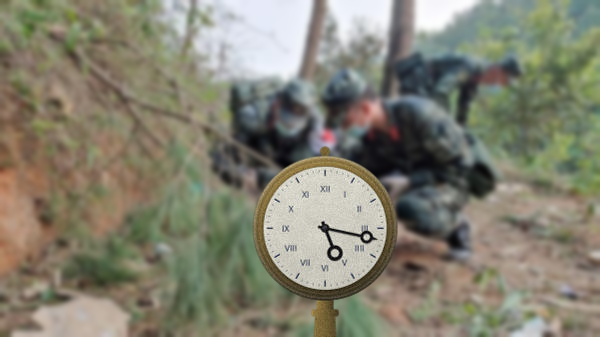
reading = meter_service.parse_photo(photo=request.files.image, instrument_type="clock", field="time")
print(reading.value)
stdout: 5:17
